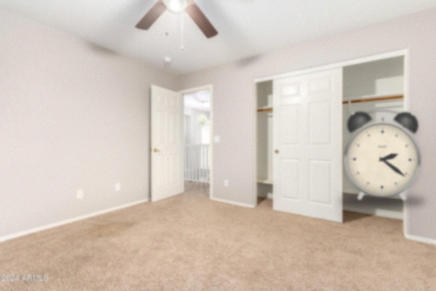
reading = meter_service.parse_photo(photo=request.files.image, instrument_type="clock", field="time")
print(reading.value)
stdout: 2:21
